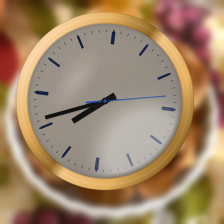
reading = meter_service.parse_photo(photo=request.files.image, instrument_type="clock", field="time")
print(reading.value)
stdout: 7:41:13
